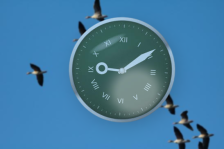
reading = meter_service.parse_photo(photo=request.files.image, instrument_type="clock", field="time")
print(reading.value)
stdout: 9:09
